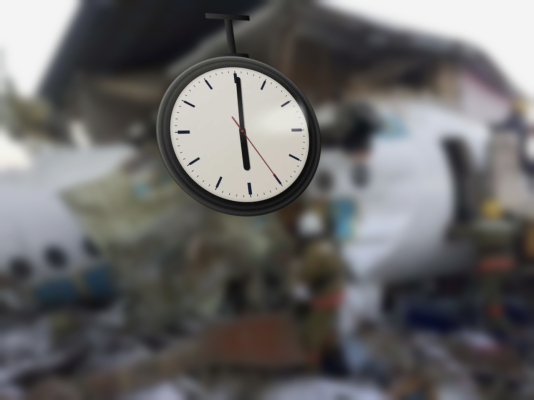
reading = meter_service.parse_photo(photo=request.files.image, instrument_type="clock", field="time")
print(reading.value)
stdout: 6:00:25
